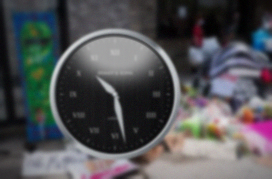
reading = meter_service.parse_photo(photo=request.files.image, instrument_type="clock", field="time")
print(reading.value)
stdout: 10:28
